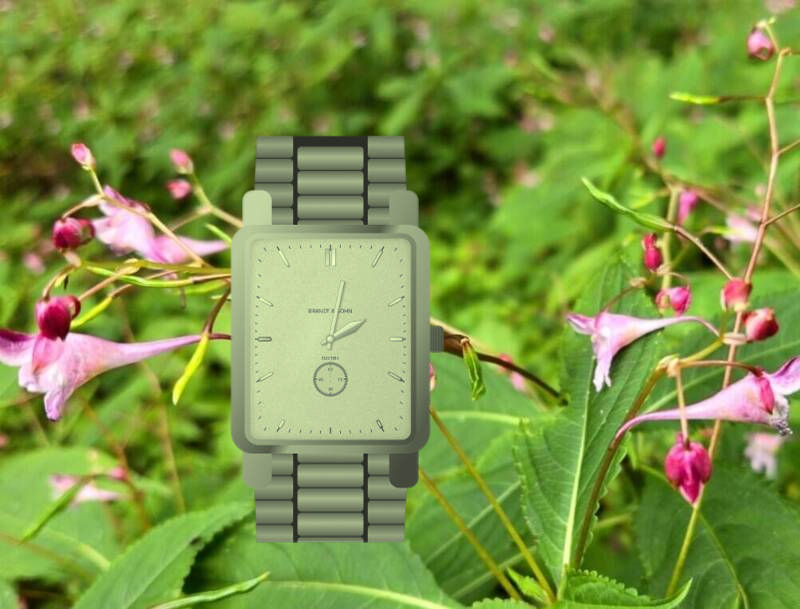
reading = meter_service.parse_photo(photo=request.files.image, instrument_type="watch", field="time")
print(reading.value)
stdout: 2:02
